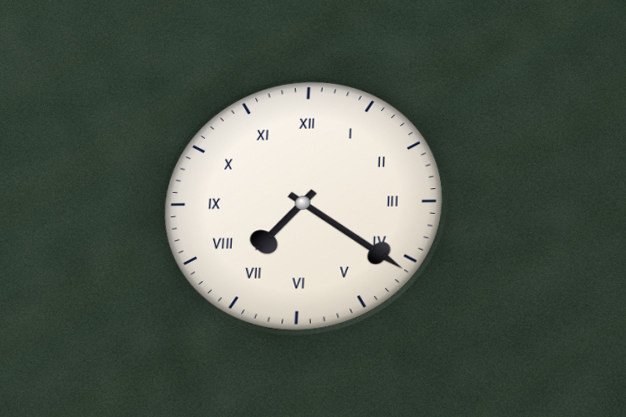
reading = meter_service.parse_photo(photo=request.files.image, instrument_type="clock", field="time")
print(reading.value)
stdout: 7:21
